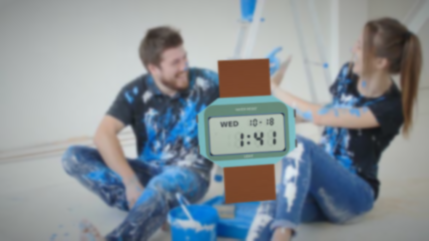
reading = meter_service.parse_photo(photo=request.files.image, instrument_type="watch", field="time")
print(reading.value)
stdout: 1:41
